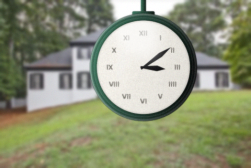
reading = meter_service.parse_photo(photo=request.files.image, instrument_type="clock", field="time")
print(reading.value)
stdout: 3:09
